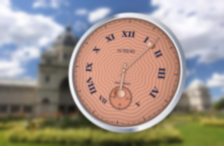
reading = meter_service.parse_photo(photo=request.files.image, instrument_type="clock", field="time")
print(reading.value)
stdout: 6:07
